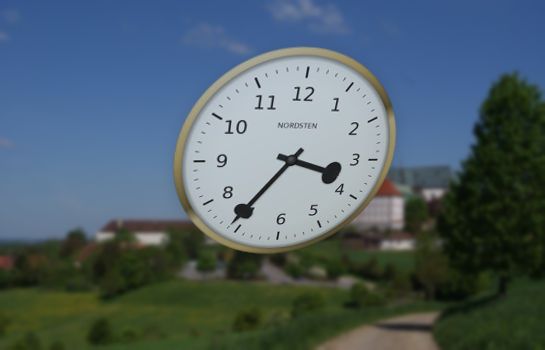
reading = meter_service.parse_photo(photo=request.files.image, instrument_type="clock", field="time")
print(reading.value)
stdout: 3:36
